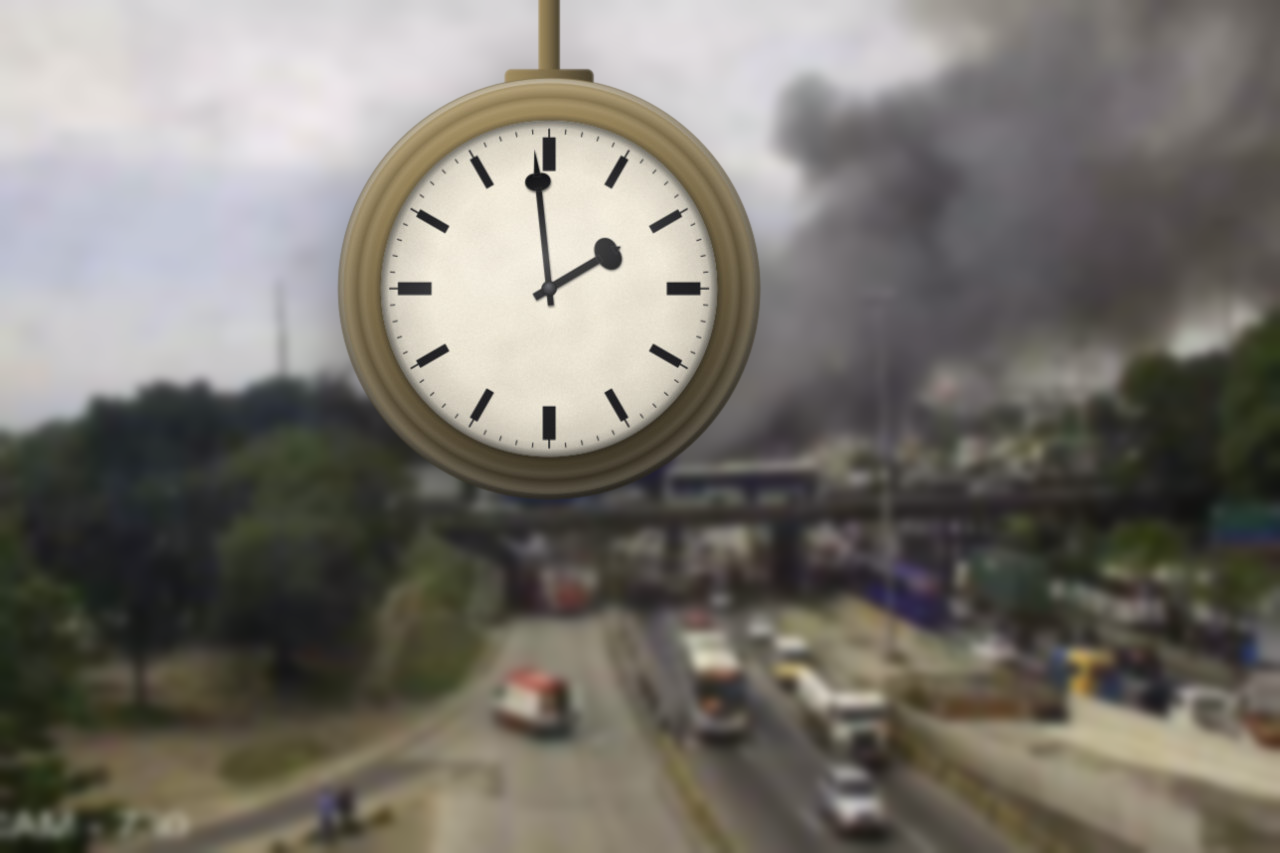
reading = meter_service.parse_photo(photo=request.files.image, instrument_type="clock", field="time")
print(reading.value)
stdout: 1:59
